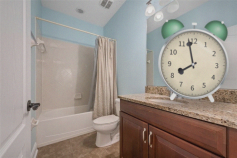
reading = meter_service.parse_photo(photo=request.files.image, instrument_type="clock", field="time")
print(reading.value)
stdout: 7:58
